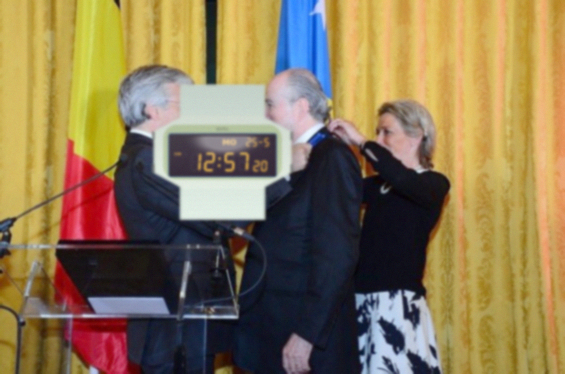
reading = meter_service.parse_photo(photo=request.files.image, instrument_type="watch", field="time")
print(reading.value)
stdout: 12:57
